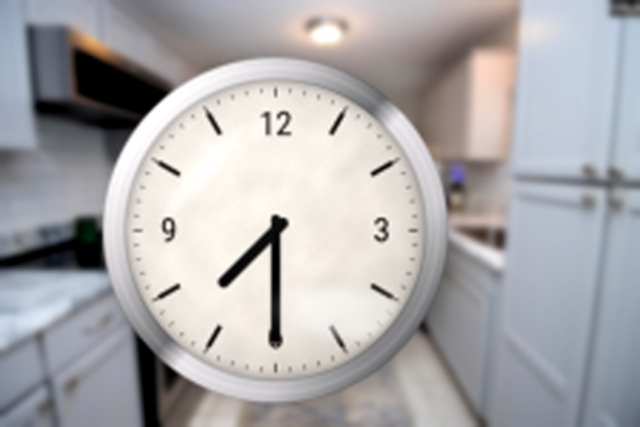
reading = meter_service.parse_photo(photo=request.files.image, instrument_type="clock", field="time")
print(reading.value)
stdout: 7:30
